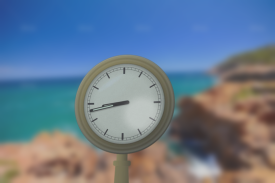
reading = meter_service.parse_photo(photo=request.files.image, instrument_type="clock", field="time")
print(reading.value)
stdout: 8:43
